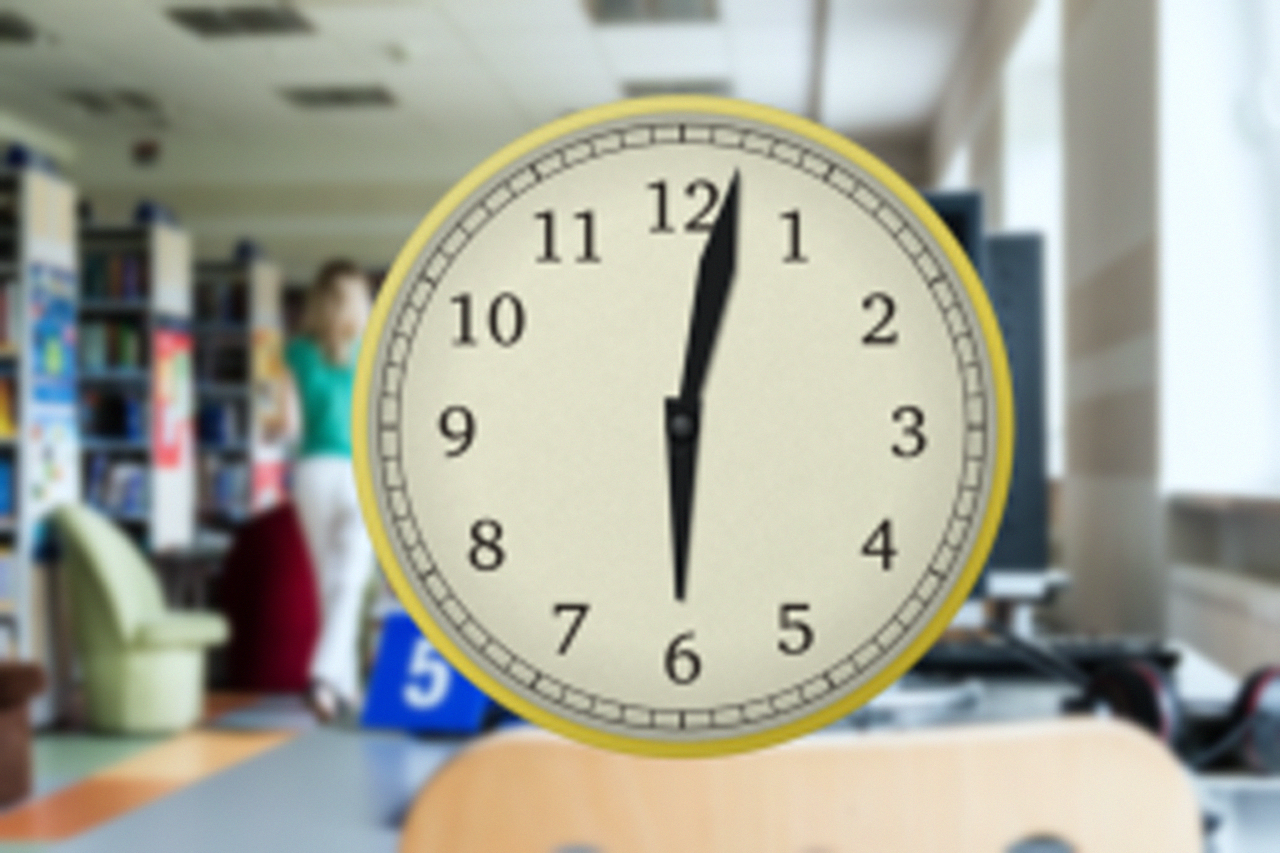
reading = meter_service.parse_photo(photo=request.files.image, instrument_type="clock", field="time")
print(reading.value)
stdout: 6:02
